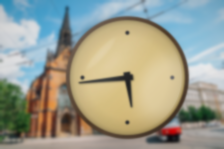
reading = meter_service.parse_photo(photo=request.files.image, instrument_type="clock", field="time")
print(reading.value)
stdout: 5:44
